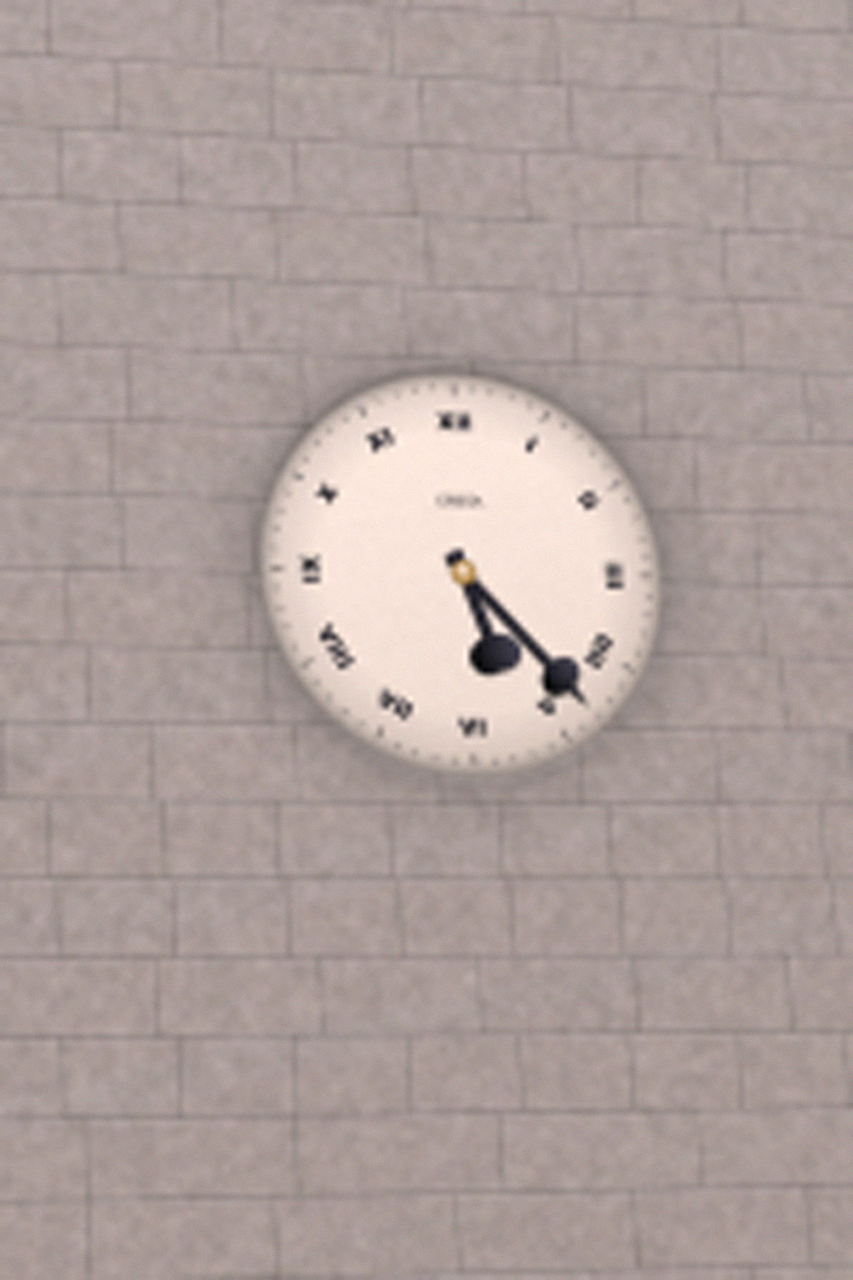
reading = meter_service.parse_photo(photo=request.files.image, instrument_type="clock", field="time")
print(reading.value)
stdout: 5:23
